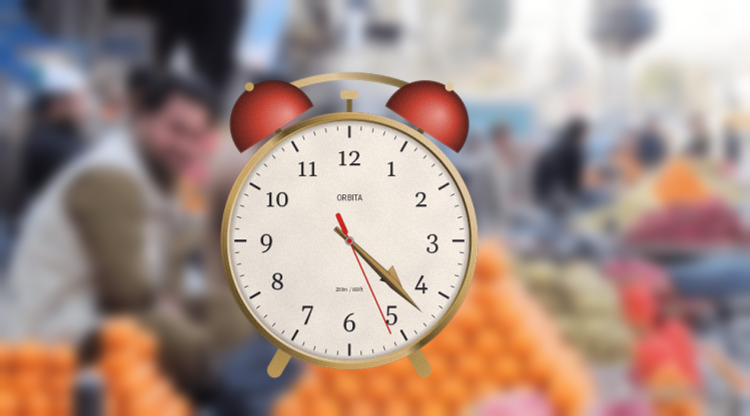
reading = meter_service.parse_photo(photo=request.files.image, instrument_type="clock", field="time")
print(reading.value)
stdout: 4:22:26
